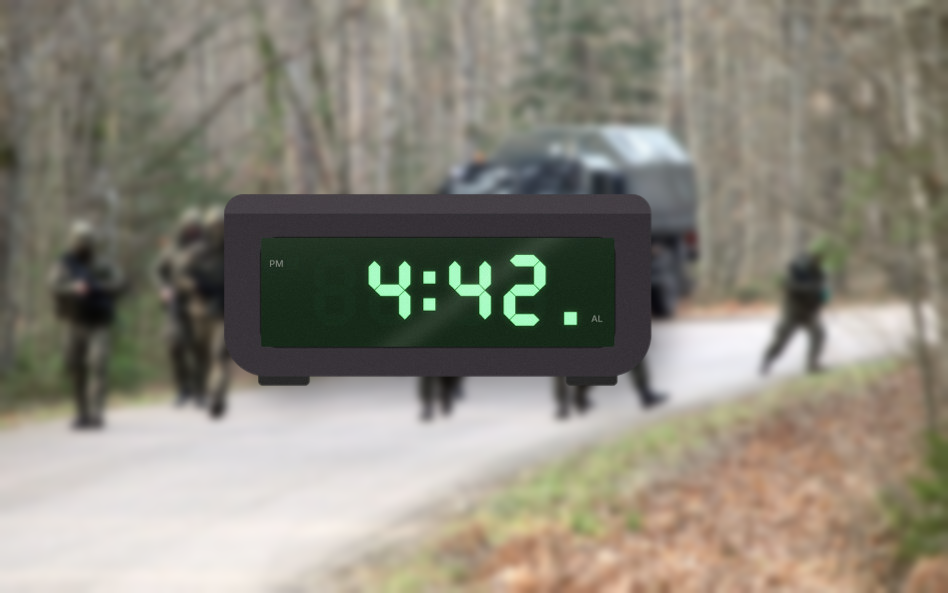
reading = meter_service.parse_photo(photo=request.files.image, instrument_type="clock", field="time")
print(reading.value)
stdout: 4:42
